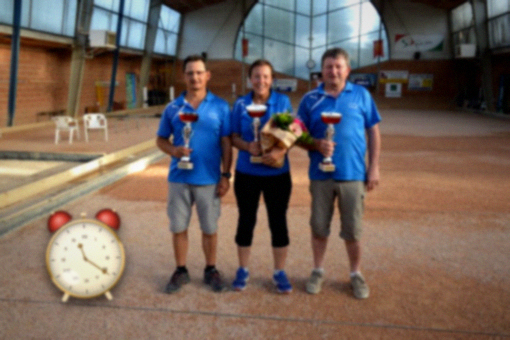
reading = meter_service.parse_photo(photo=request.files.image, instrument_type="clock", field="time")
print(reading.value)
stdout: 11:21
